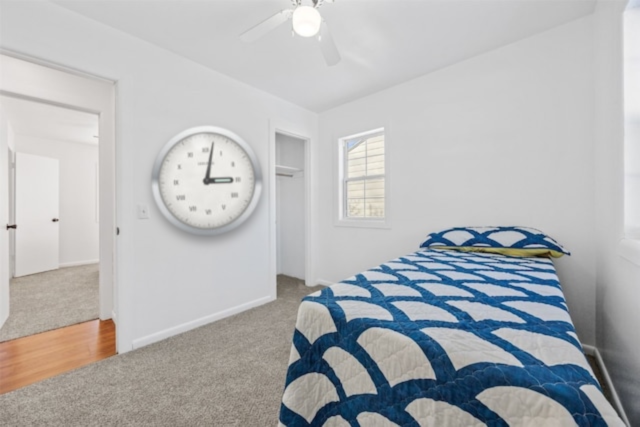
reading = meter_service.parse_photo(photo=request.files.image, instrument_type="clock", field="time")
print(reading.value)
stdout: 3:02
